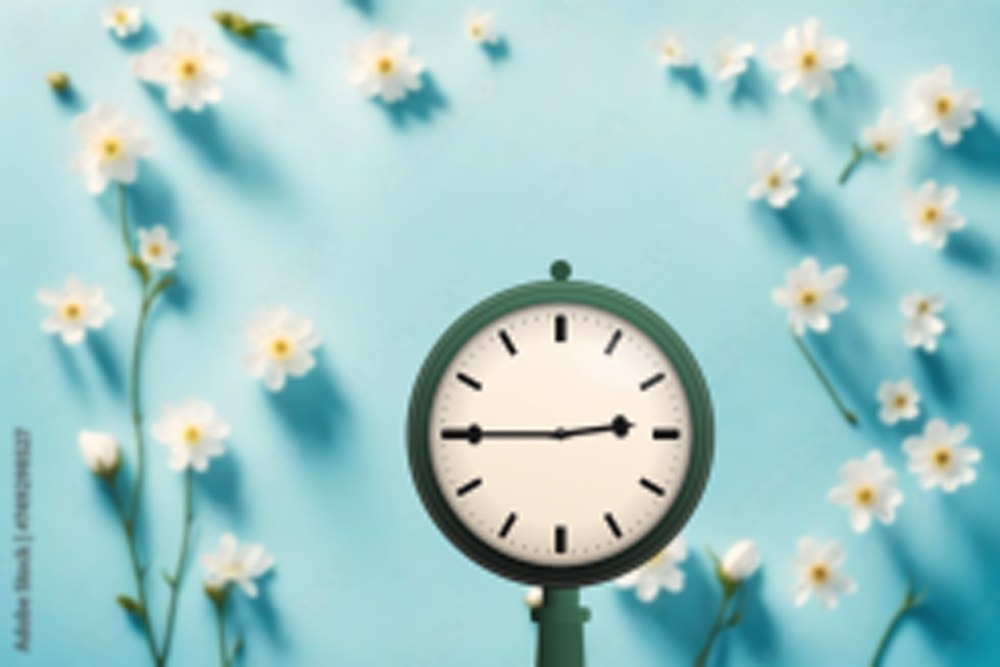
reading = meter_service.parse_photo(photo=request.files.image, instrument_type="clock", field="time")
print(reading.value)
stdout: 2:45
